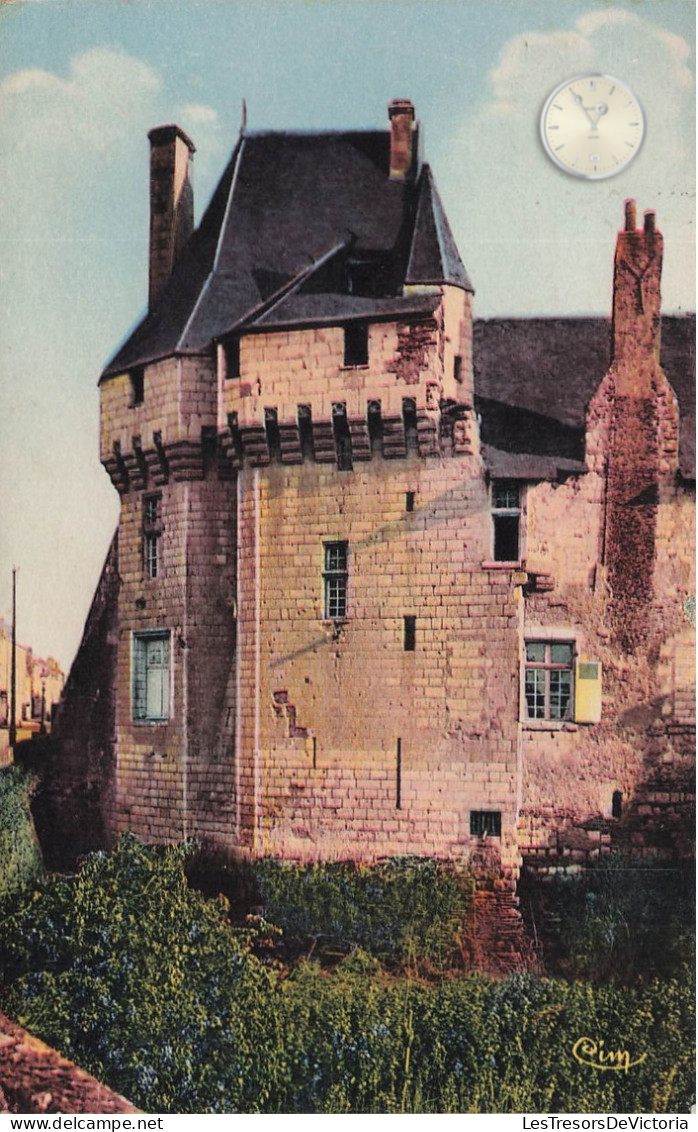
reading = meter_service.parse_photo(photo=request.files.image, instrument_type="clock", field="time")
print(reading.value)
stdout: 12:55
